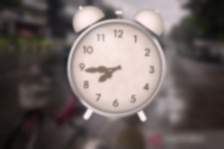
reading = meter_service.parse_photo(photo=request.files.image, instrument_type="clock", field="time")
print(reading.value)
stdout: 7:44
